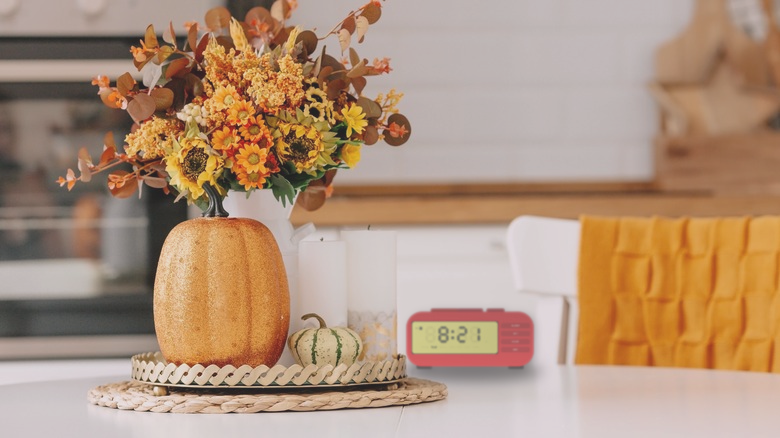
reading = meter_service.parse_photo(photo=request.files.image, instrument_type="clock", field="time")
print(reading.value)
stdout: 8:21
